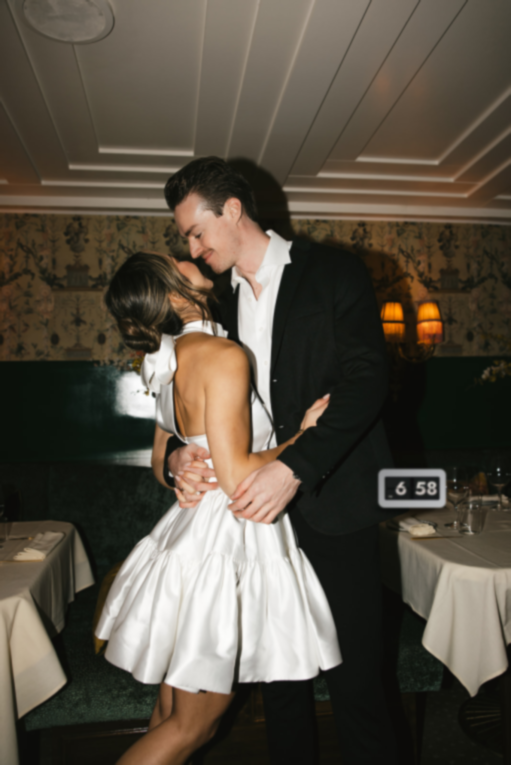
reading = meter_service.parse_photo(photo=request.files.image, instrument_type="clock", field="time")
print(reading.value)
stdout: 6:58
